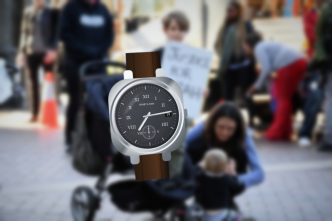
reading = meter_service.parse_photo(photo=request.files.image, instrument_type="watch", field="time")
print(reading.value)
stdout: 7:14
